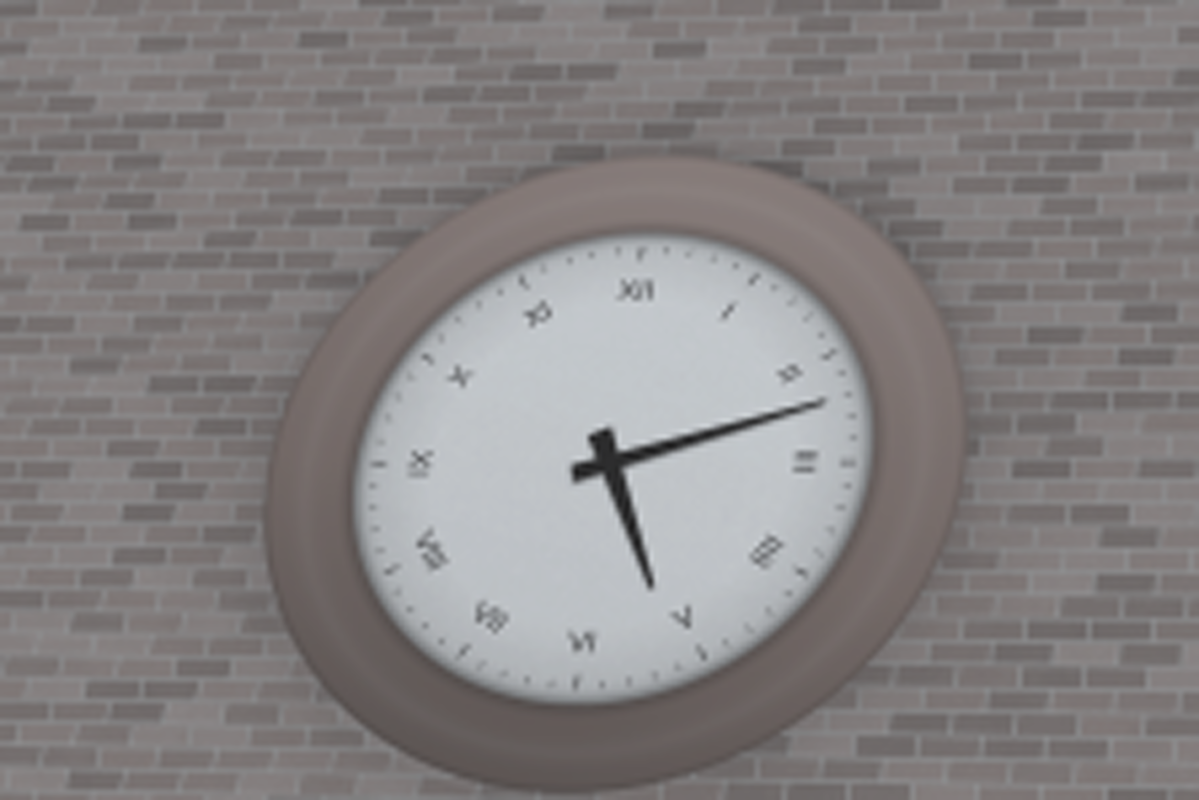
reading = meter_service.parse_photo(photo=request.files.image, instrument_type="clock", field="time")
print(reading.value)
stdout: 5:12
